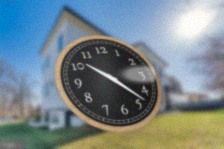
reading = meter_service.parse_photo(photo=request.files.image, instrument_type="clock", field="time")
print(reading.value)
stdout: 10:23
